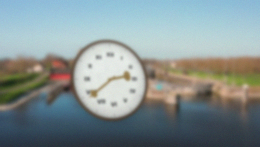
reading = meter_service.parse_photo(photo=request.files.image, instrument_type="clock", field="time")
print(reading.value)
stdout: 2:39
